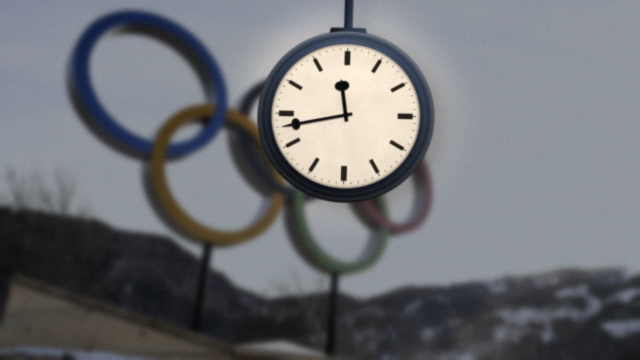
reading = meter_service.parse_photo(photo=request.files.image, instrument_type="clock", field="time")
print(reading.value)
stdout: 11:43
